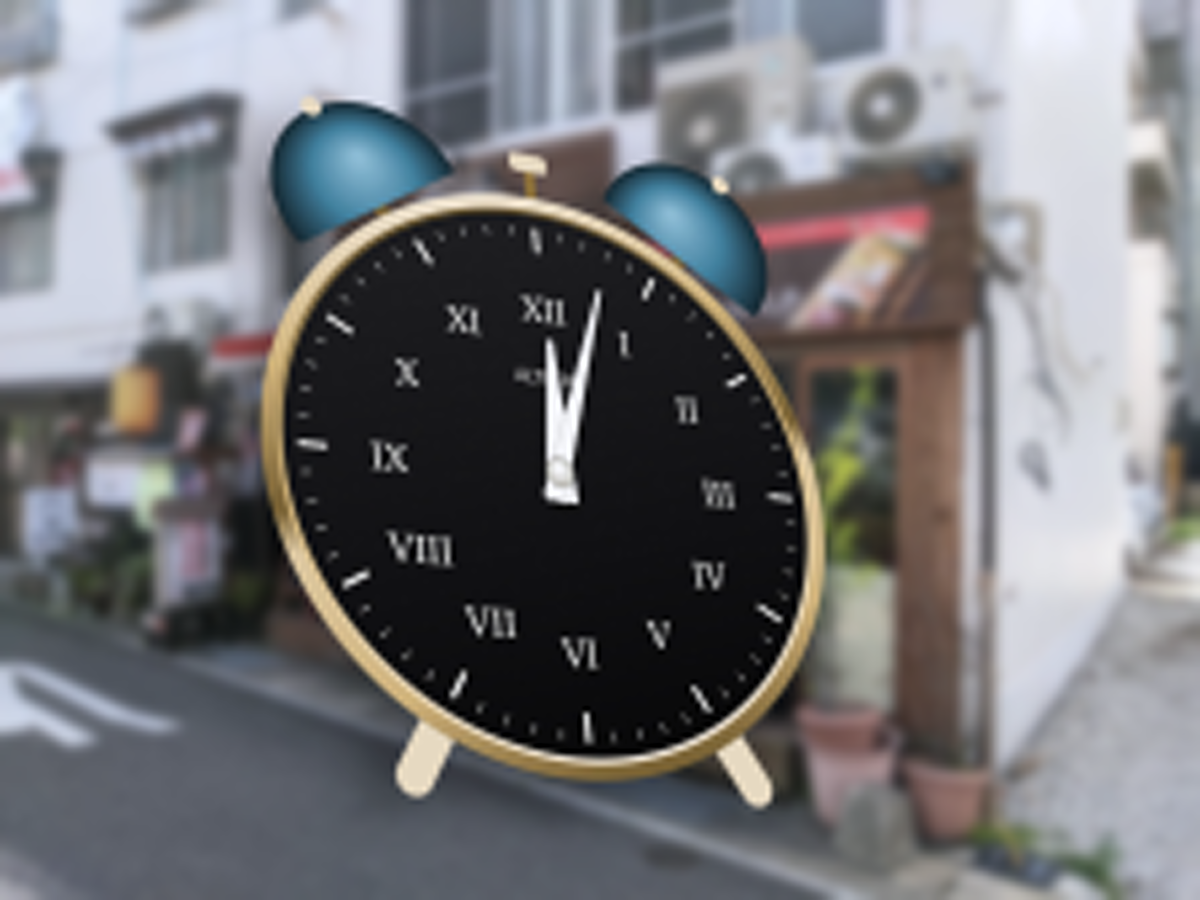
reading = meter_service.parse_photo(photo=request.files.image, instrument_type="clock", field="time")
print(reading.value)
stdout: 12:03
